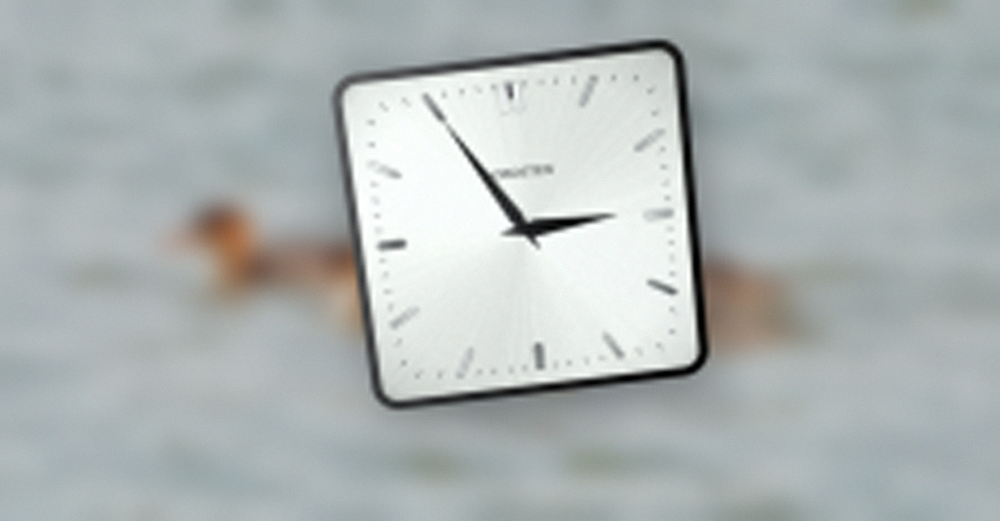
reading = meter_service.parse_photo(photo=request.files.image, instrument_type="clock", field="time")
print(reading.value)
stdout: 2:55
